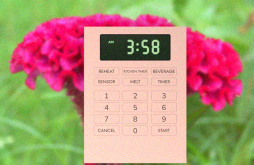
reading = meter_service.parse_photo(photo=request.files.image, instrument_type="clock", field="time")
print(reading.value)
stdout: 3:58
